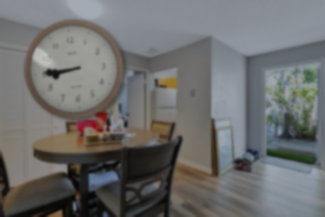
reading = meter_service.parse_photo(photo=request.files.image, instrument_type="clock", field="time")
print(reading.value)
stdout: 8:45
